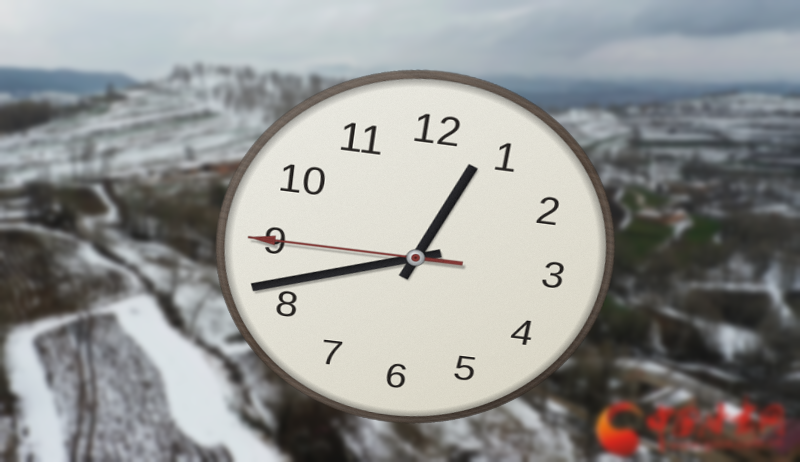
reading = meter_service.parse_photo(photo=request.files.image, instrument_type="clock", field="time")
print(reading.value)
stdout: 12:41:45
